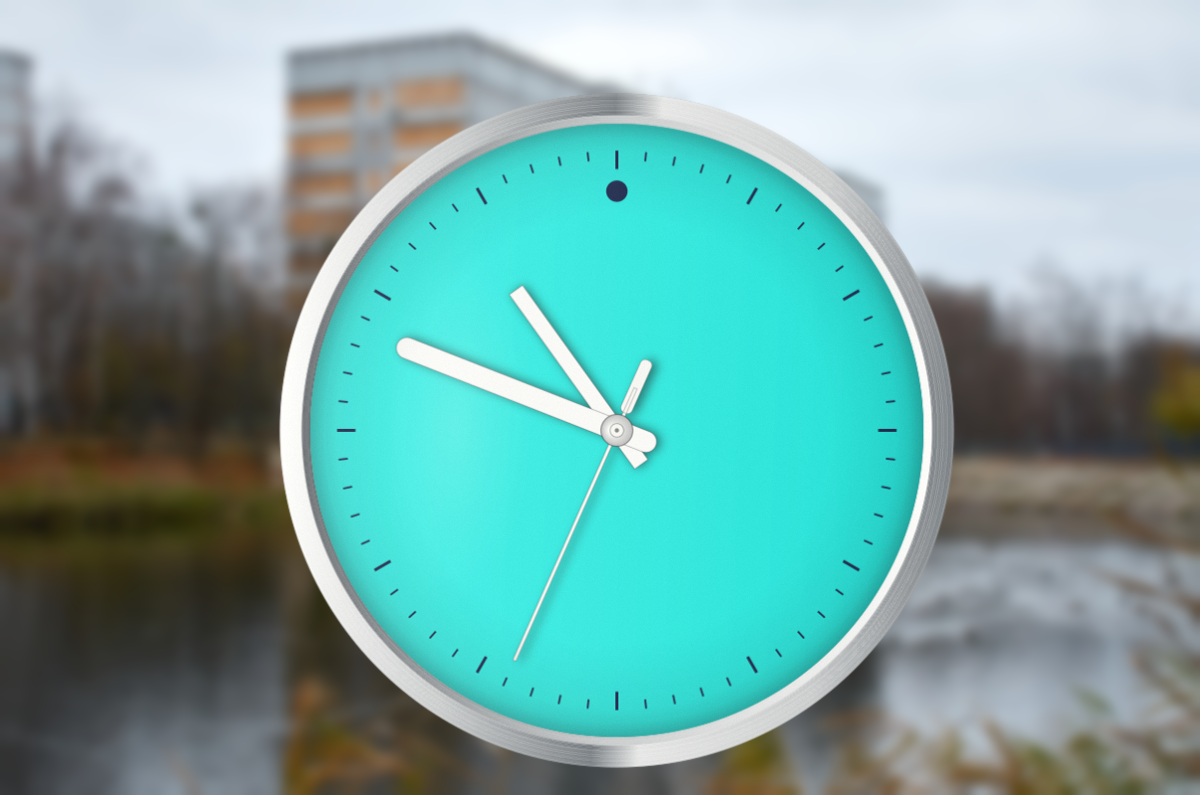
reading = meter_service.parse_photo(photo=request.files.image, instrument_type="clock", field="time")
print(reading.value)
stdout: 10:48:34
